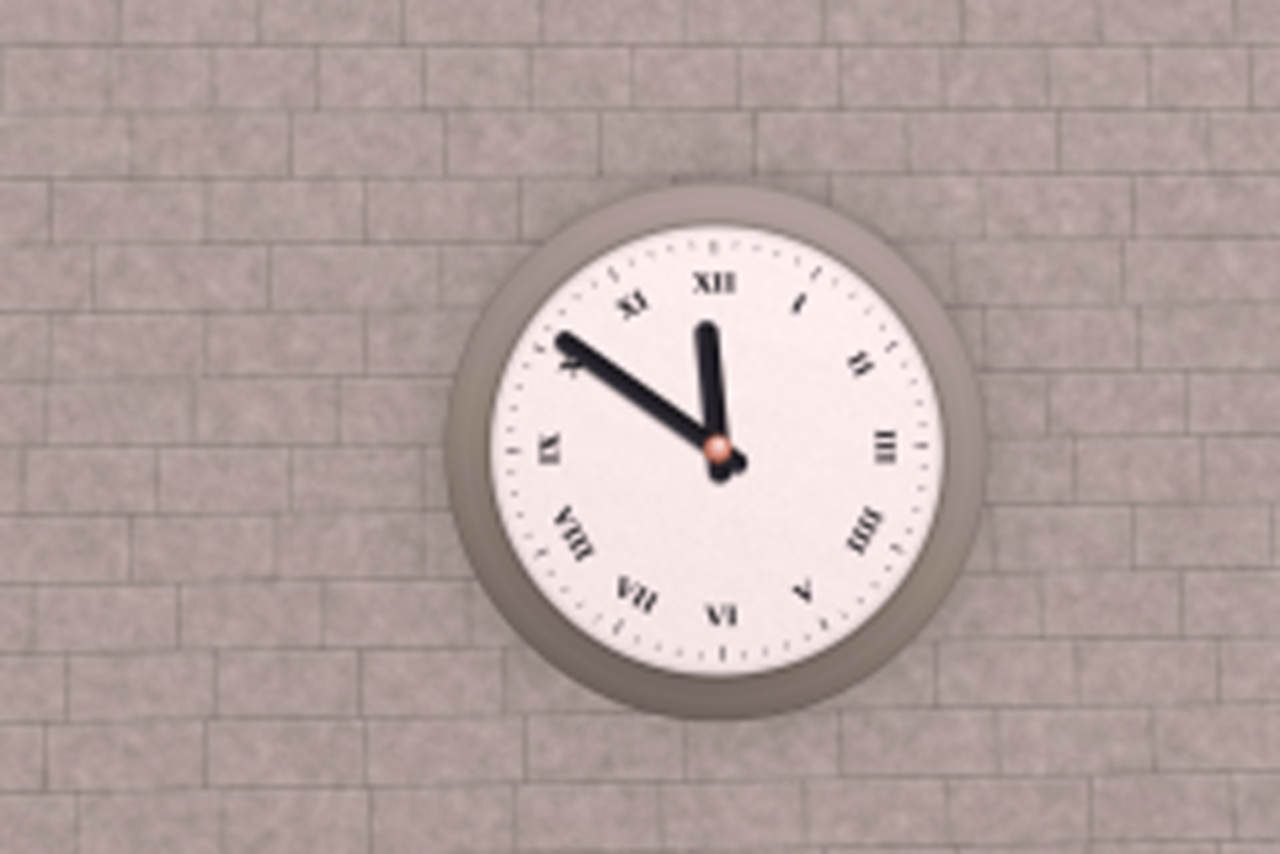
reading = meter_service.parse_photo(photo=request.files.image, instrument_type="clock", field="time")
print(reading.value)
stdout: 11:51
